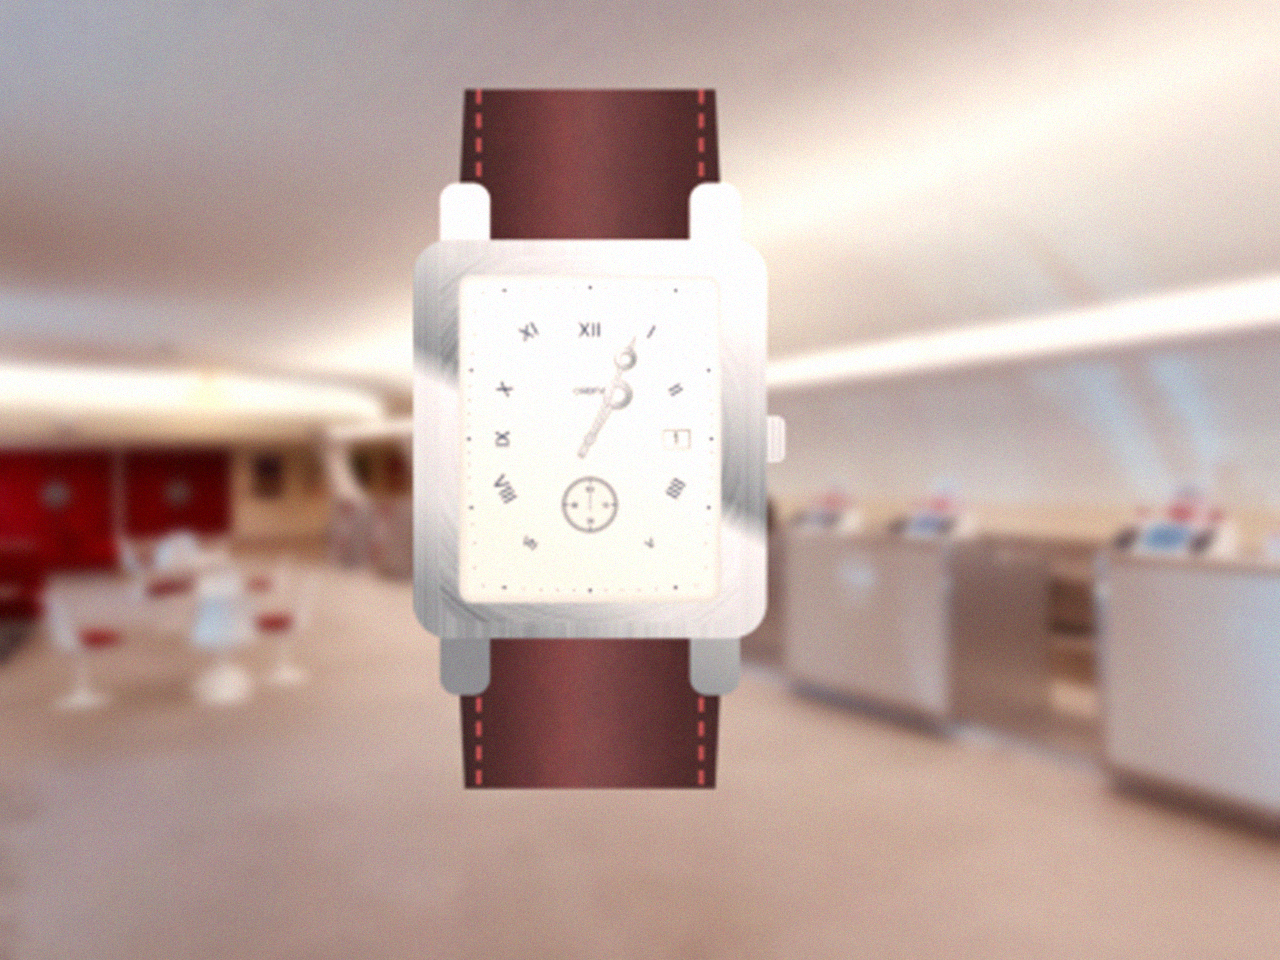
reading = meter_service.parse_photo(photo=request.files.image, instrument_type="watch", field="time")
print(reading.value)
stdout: 1:04
